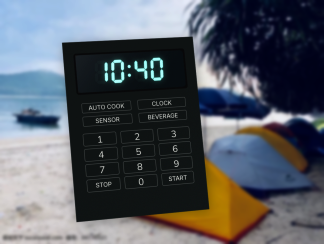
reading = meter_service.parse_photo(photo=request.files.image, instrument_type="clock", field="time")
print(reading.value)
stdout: 10:40
